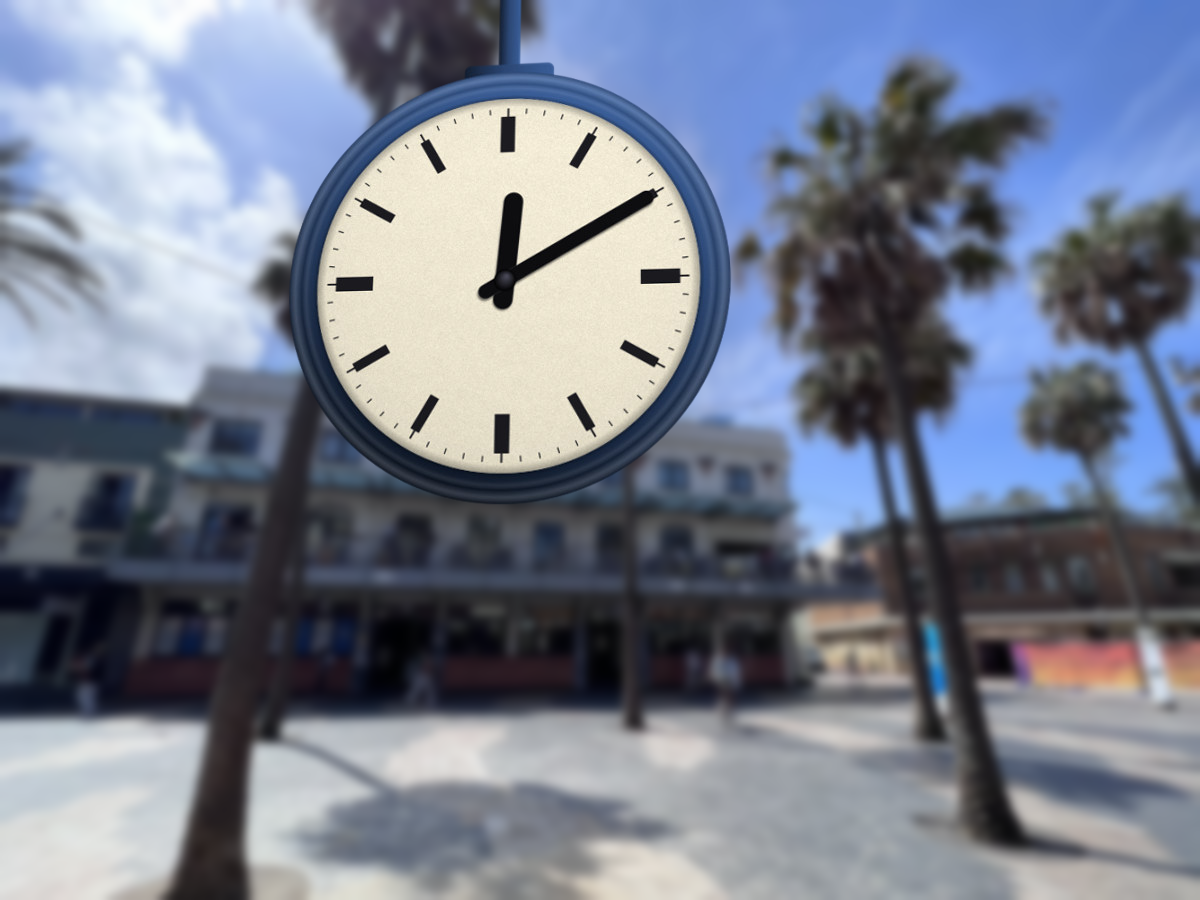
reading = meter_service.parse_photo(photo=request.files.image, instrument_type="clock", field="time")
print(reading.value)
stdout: 12:10
